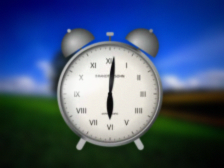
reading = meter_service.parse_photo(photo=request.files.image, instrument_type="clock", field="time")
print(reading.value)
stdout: 6:01
